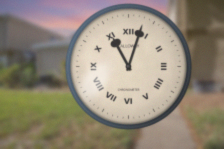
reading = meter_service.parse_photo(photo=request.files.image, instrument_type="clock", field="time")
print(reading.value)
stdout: 11:03
